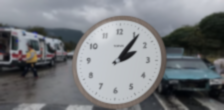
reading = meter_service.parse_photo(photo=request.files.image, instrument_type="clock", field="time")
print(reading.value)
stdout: 2:06
